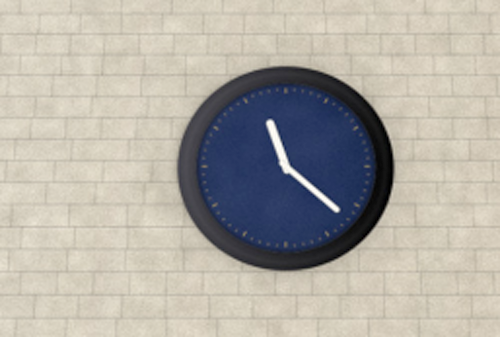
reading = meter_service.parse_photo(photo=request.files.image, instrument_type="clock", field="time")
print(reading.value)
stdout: 11:22
